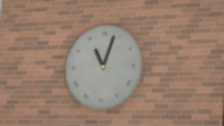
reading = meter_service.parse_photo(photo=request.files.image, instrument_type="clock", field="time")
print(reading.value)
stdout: 11:03
